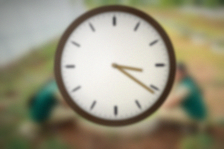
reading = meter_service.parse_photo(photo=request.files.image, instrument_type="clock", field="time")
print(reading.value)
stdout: 3:21
